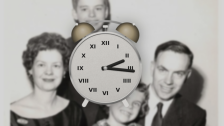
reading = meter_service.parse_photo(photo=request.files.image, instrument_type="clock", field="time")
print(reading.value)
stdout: 2:16
